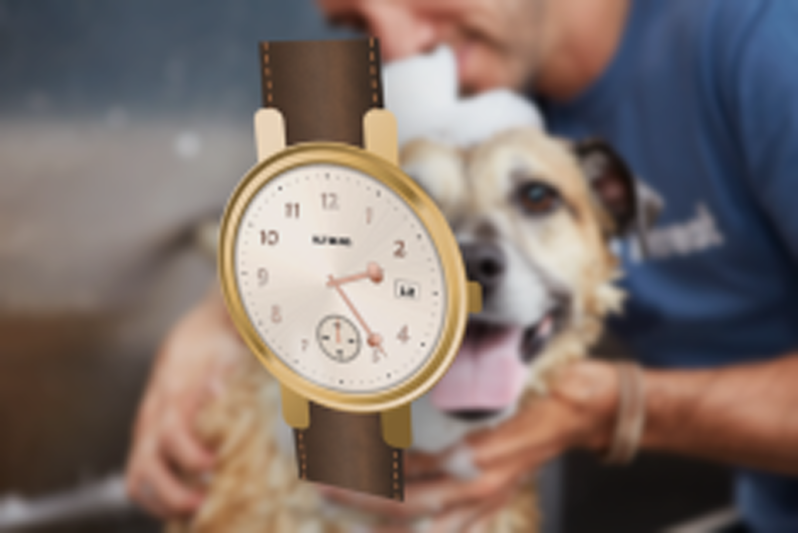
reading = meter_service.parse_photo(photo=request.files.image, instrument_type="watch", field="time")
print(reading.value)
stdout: 2:24
